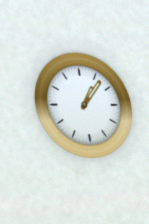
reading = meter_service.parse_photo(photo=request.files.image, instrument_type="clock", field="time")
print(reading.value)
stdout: 1:07
